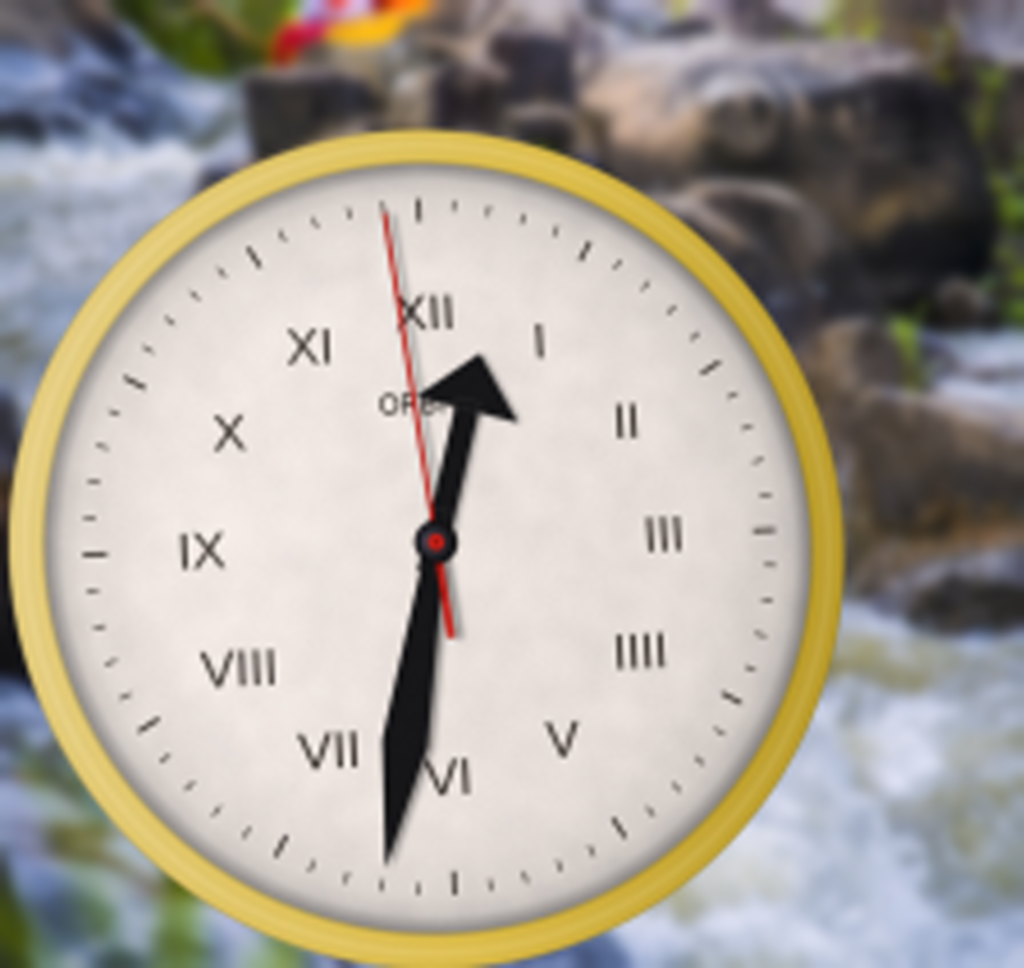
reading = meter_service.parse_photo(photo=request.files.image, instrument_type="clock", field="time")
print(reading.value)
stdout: 12:31:59
